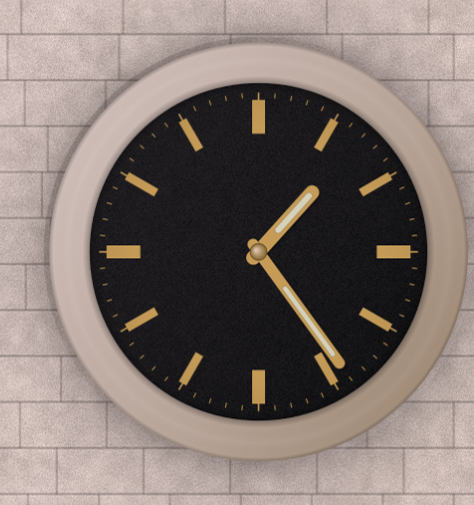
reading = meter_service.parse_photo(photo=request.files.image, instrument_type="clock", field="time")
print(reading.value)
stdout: 1:24
